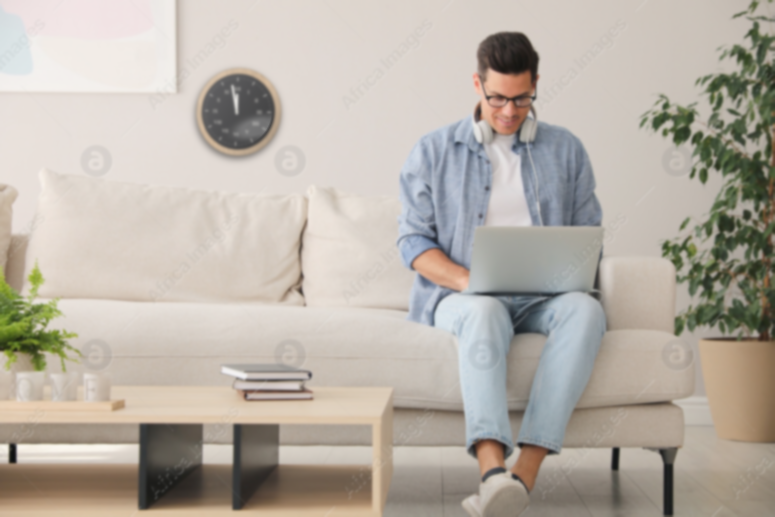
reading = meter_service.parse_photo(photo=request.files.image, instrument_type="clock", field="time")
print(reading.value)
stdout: 11:58
